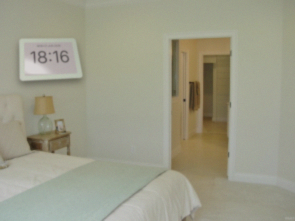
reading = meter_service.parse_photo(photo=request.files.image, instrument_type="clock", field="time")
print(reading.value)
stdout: 18:16
